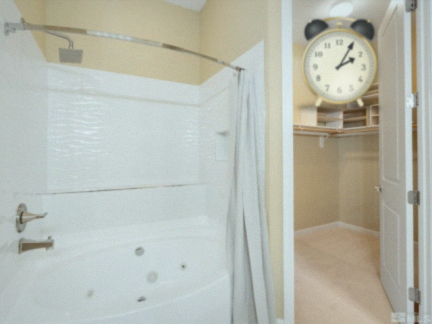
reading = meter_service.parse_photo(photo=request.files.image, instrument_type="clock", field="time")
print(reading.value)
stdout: 2:05
